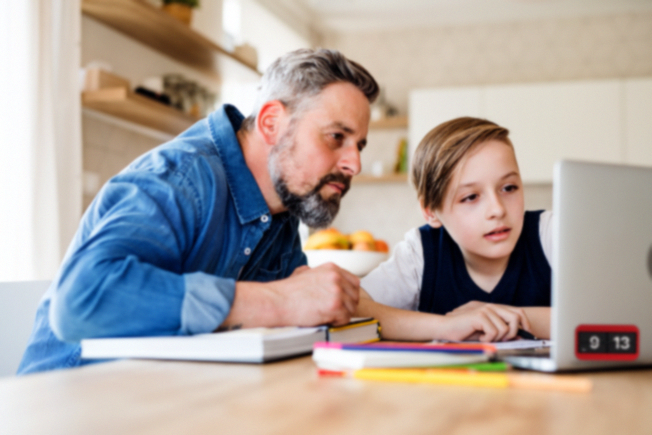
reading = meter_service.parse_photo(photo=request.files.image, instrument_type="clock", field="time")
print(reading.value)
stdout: 9:13
